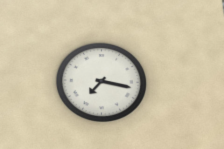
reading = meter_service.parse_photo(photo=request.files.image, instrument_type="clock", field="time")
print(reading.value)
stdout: 7:17
